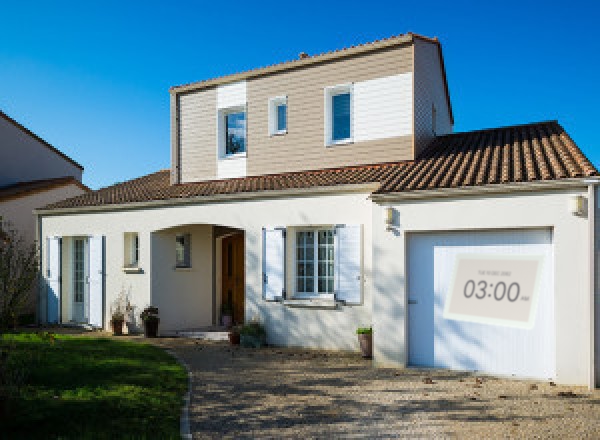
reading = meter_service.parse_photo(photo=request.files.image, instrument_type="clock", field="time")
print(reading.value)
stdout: 3:00
